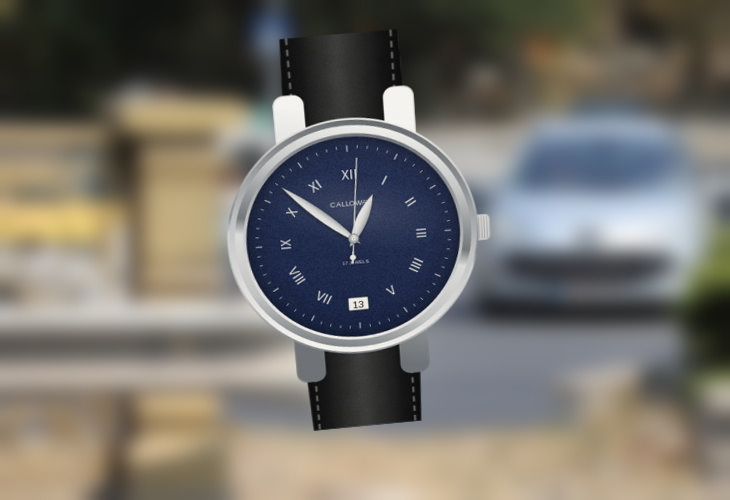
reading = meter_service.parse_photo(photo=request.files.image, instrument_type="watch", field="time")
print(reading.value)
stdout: 12:52:01
